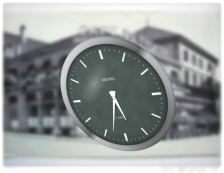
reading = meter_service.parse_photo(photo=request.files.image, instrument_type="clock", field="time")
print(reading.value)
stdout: 5:33
